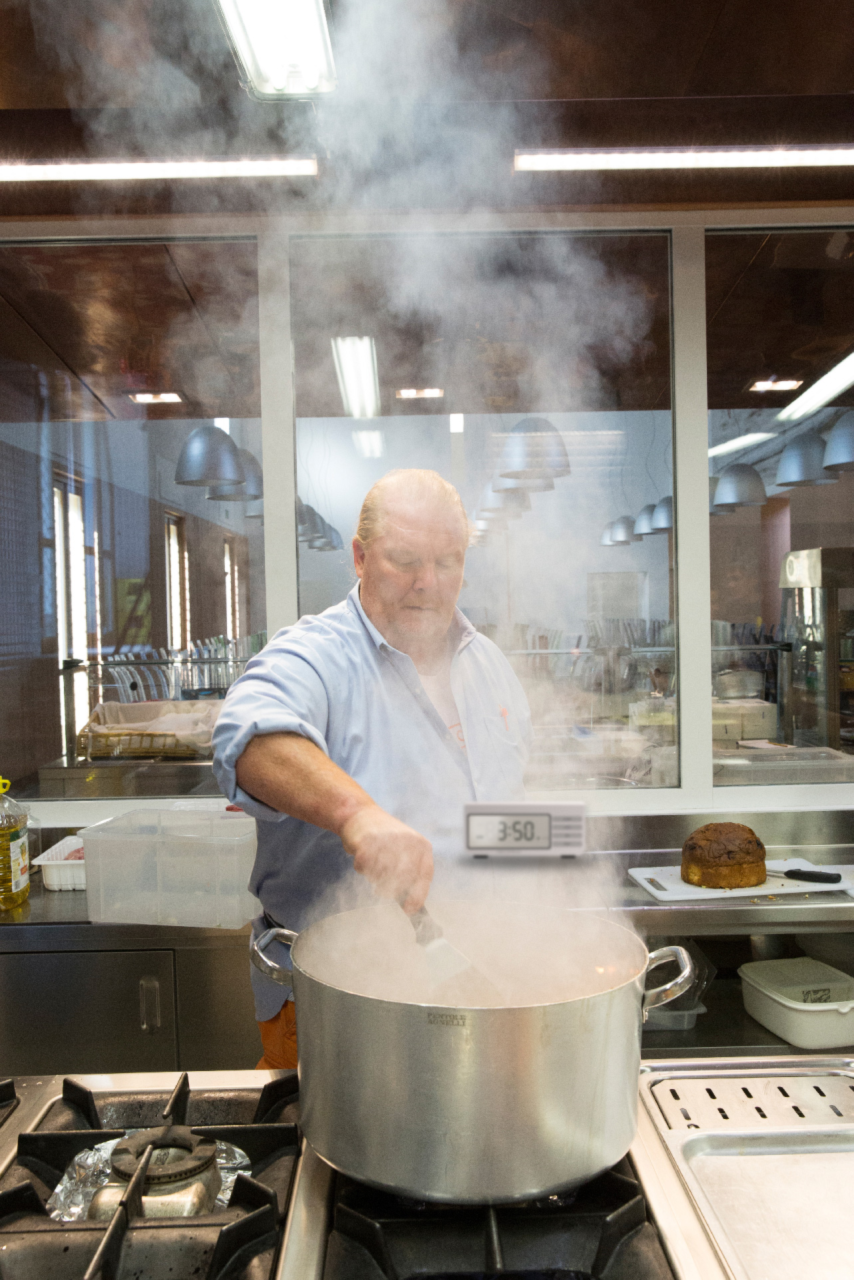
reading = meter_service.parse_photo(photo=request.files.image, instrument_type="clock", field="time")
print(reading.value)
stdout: 3:50
